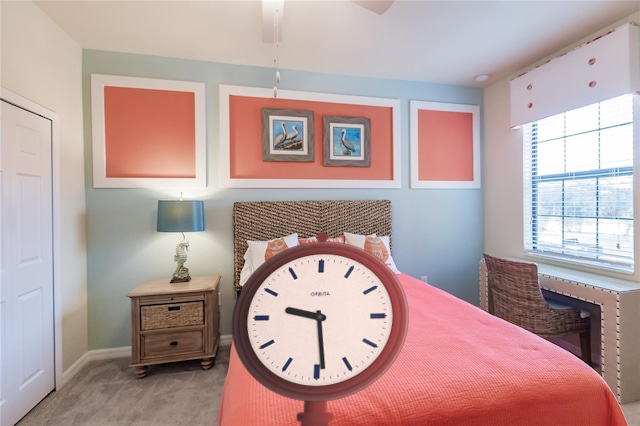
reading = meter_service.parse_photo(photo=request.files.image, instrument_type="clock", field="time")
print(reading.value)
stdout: 9:29
